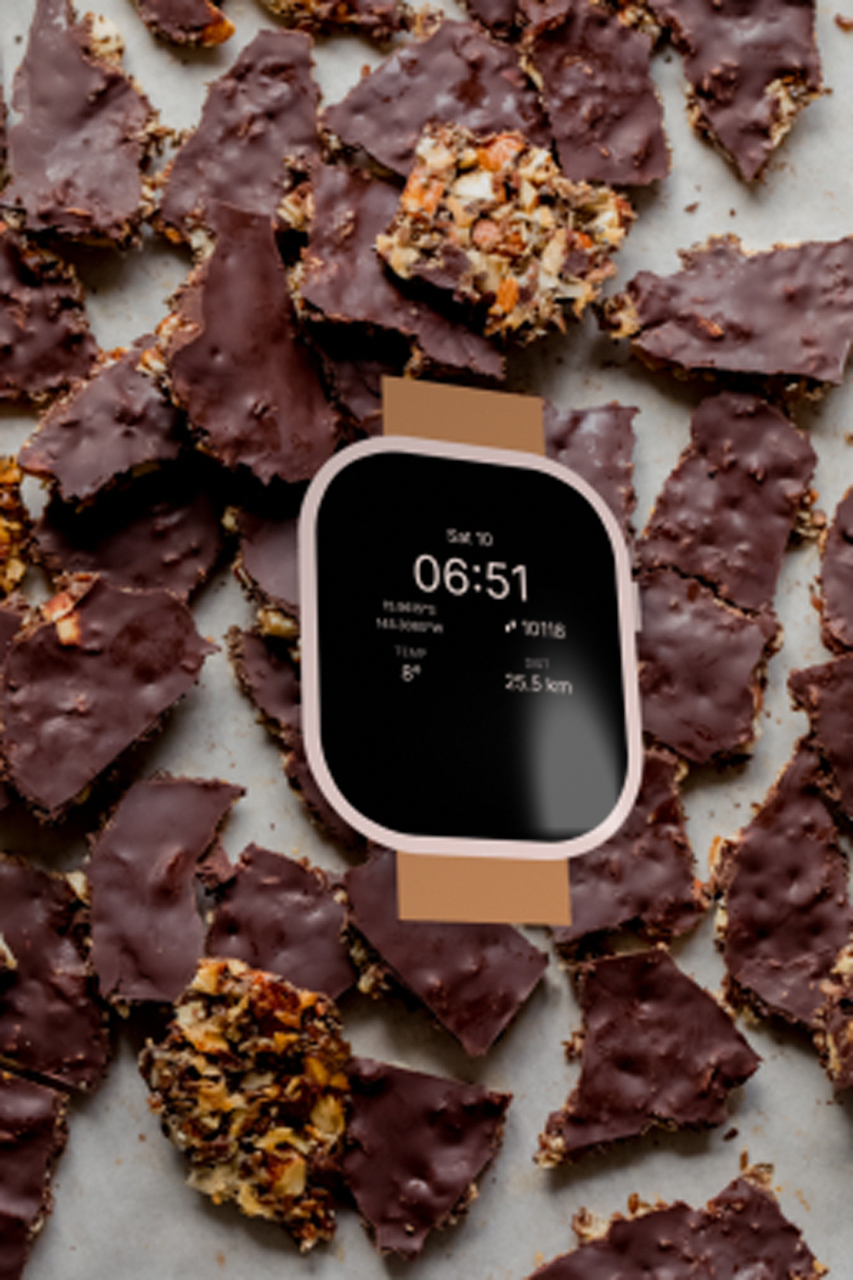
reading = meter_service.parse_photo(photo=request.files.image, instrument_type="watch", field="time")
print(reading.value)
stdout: 6:51
